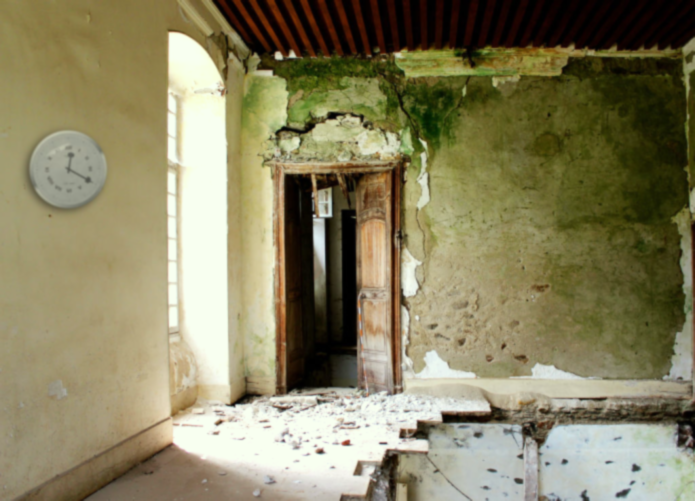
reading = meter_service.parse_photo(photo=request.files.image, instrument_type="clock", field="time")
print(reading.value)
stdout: 12:20
